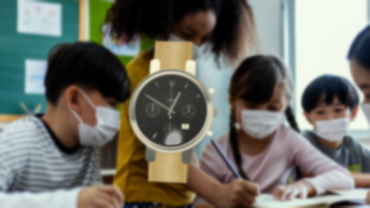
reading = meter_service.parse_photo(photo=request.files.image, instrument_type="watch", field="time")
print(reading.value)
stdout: 12:50
